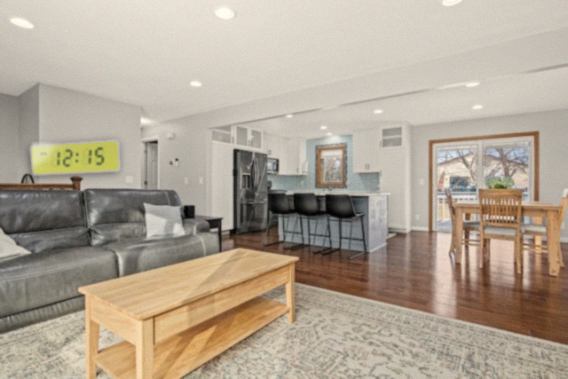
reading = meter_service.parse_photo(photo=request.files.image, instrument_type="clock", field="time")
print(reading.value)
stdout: 12:15
